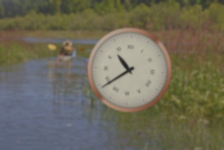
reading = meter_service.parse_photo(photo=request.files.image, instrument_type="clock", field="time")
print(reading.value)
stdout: 10:39
